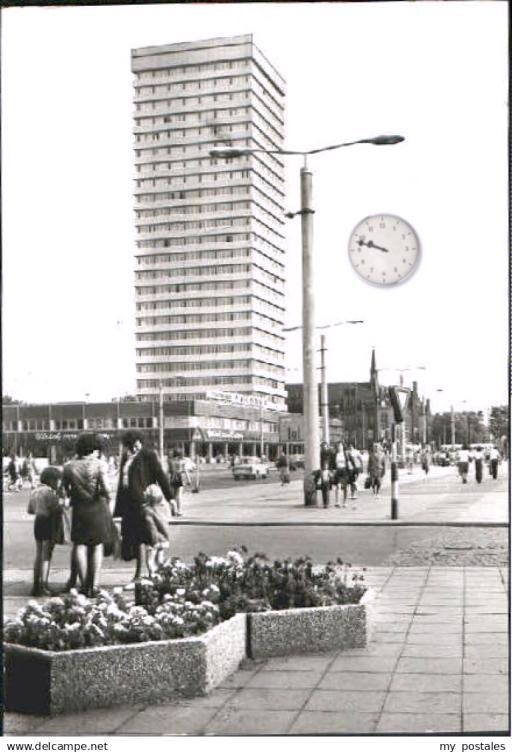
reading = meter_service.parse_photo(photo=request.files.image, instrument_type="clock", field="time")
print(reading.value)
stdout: 9:48
